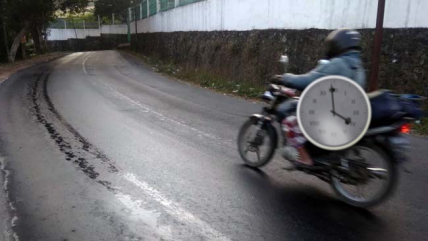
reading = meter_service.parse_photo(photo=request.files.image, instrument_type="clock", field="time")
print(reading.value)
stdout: 3:59
